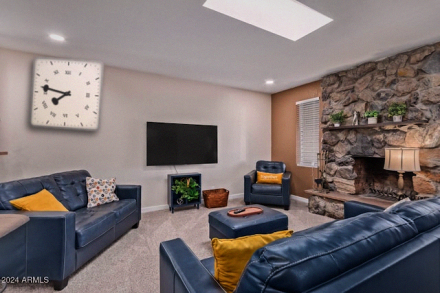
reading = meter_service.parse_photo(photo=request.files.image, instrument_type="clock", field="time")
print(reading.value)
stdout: 7:47
